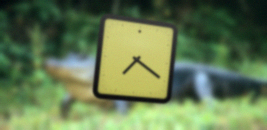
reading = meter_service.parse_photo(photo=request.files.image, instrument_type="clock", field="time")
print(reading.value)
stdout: 7:20
